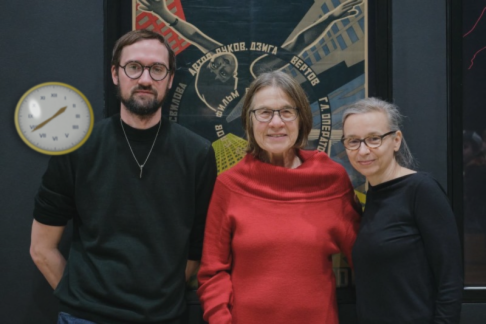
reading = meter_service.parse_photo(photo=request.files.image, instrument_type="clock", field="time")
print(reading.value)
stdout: 1:39
